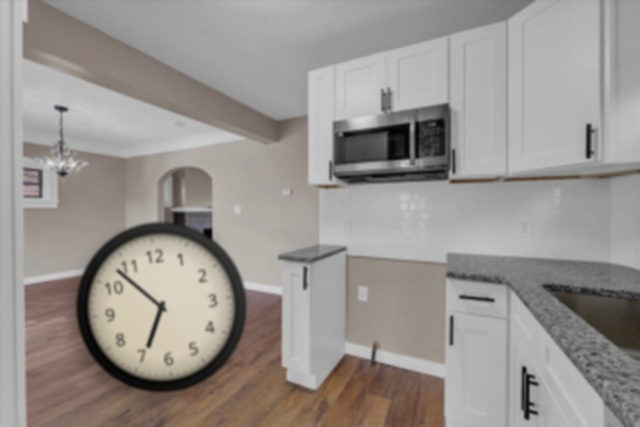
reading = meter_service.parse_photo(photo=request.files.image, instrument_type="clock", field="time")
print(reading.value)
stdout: 6:53
